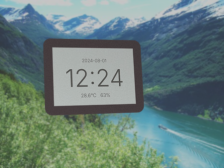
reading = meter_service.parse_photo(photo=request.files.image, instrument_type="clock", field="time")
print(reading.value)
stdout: 12:24
